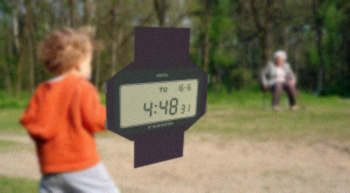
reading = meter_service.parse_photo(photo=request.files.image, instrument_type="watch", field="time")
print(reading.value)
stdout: 4:48
